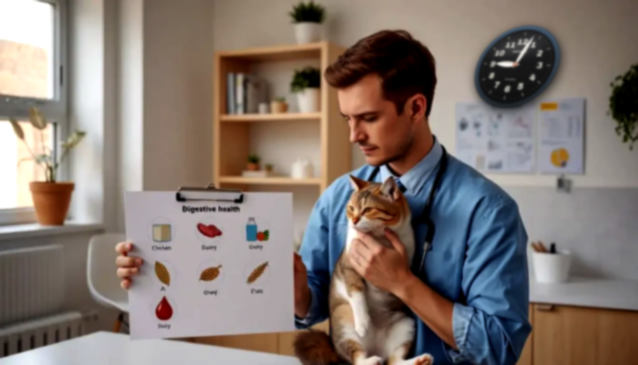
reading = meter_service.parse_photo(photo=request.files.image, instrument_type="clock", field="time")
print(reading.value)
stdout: 9:03
